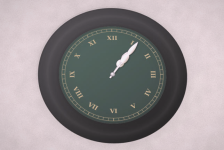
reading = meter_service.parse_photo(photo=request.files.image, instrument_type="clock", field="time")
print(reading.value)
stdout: 1:06
